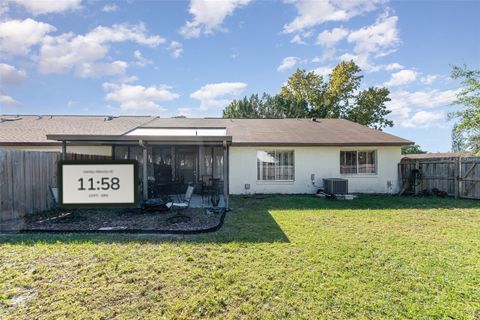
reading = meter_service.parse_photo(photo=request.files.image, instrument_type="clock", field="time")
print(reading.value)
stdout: 11:58
